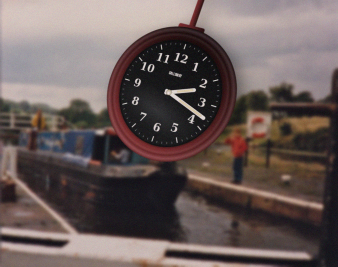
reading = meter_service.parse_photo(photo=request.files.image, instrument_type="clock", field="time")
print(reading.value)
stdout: 2:18
